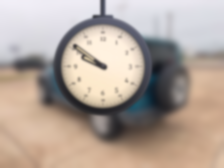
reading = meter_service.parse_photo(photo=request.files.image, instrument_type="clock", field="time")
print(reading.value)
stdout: 9:51
